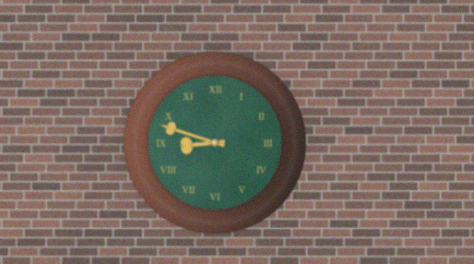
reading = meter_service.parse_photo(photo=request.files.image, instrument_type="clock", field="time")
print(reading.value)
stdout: 8:48
